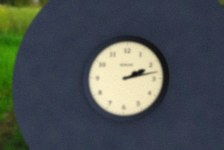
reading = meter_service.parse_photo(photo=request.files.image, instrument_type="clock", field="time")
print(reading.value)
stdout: 2:13
